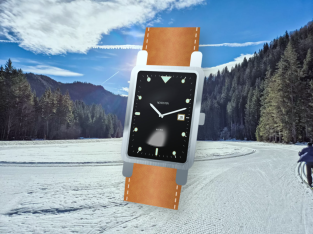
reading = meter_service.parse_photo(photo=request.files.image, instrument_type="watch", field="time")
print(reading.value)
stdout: 10:12
